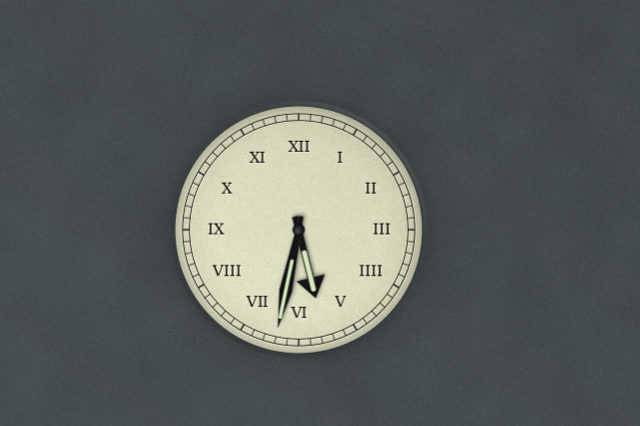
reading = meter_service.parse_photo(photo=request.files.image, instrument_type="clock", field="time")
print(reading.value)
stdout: 5:32
